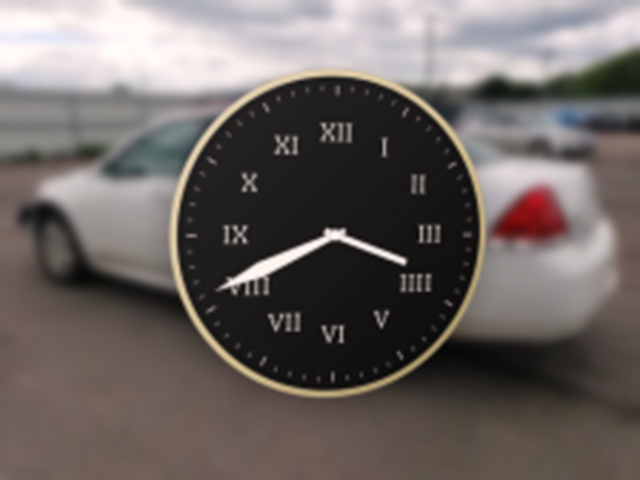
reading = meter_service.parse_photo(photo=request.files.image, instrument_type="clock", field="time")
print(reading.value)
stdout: 3:41
